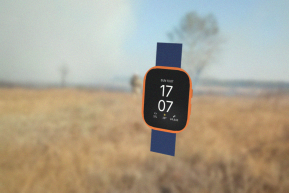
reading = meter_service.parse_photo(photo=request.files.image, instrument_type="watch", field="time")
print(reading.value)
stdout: 17:07
